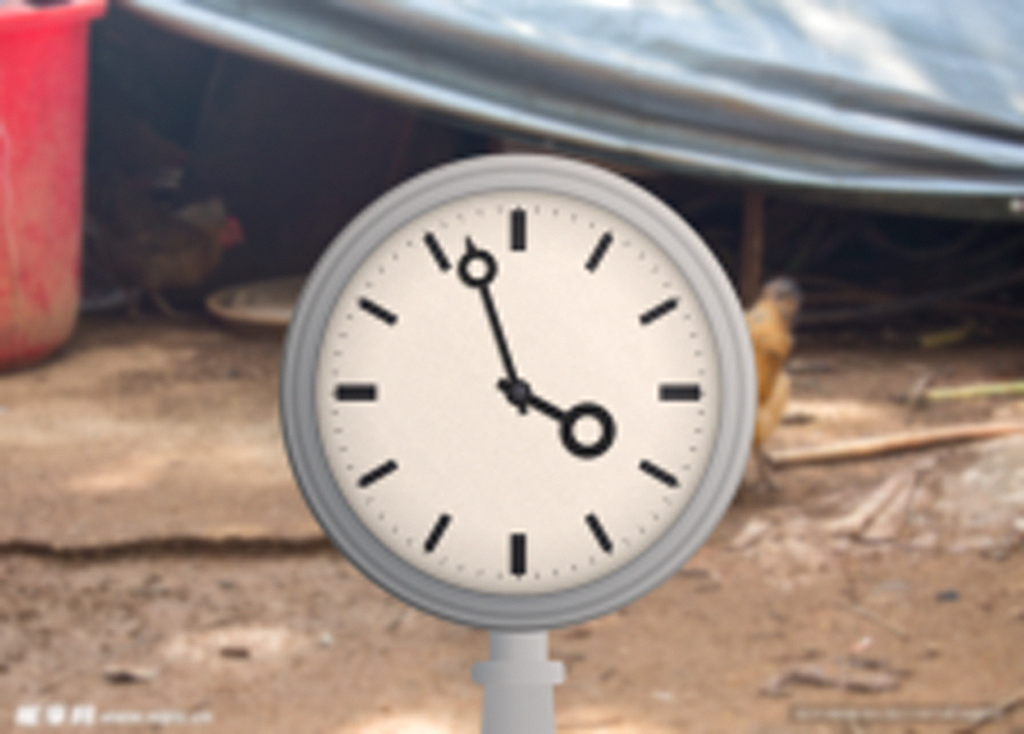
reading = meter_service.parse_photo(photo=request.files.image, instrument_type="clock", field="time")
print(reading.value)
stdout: 3:57
